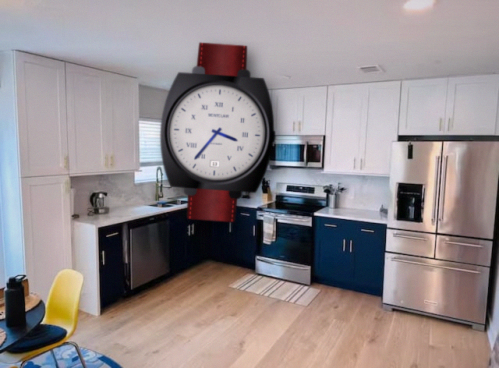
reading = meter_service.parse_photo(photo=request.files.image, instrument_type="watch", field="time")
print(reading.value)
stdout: 3:36
